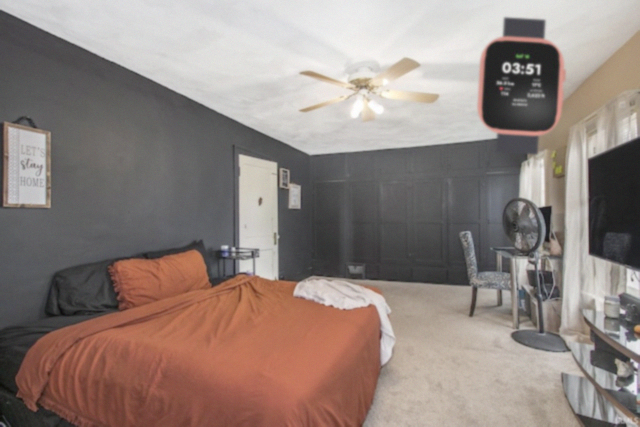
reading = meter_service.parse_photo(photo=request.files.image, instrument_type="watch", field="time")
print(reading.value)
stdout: 3:51
